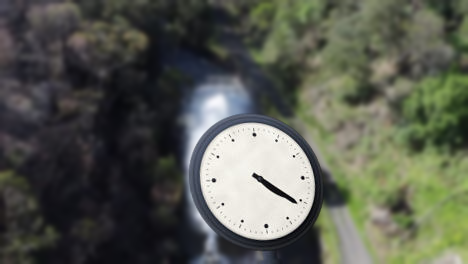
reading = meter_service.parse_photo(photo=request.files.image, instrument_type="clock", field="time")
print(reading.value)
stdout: 4:21
